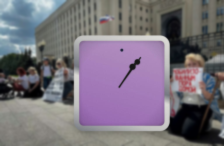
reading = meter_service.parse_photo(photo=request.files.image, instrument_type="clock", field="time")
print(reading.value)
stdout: 1:06
